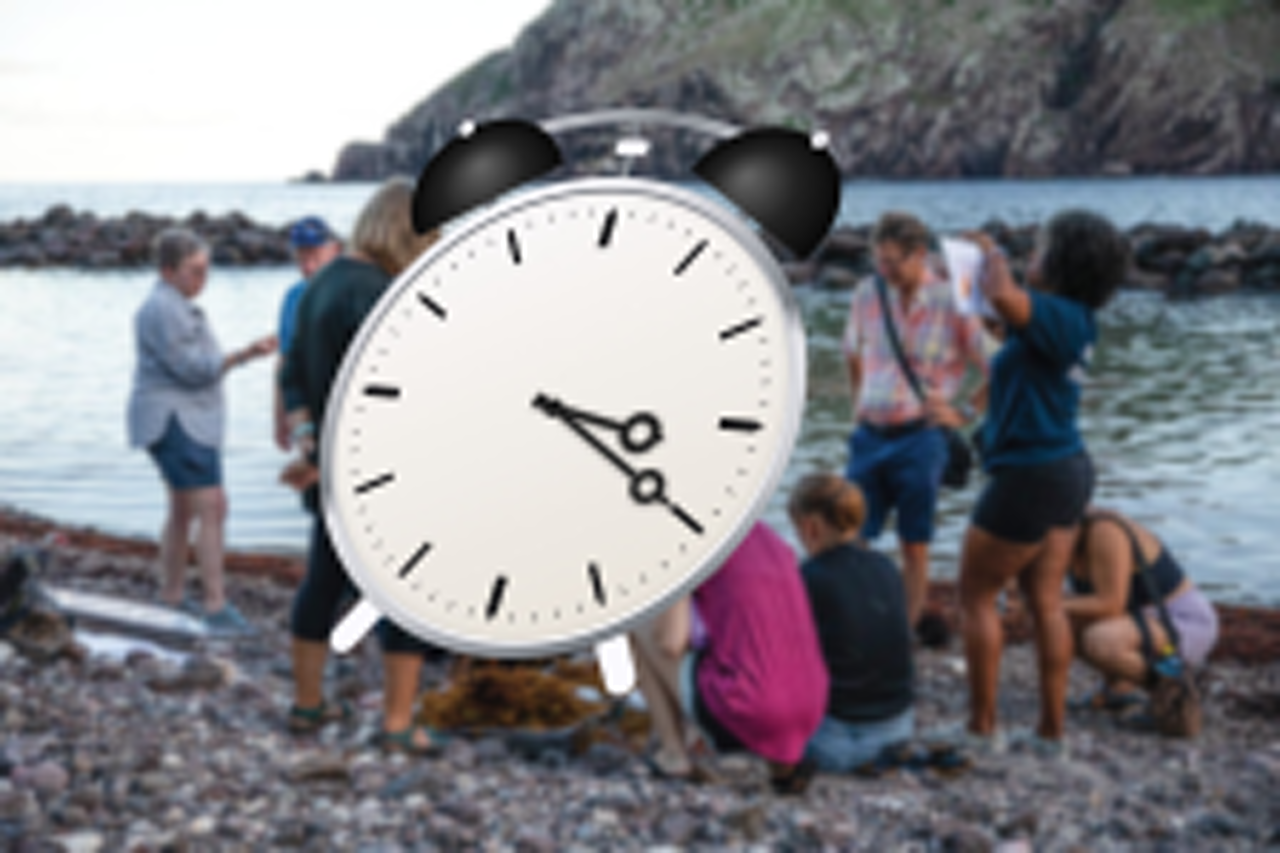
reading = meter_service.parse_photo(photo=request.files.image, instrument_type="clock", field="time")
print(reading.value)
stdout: 3:20
